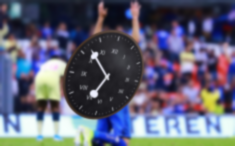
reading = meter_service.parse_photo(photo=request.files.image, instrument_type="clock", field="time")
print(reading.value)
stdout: 6:52
